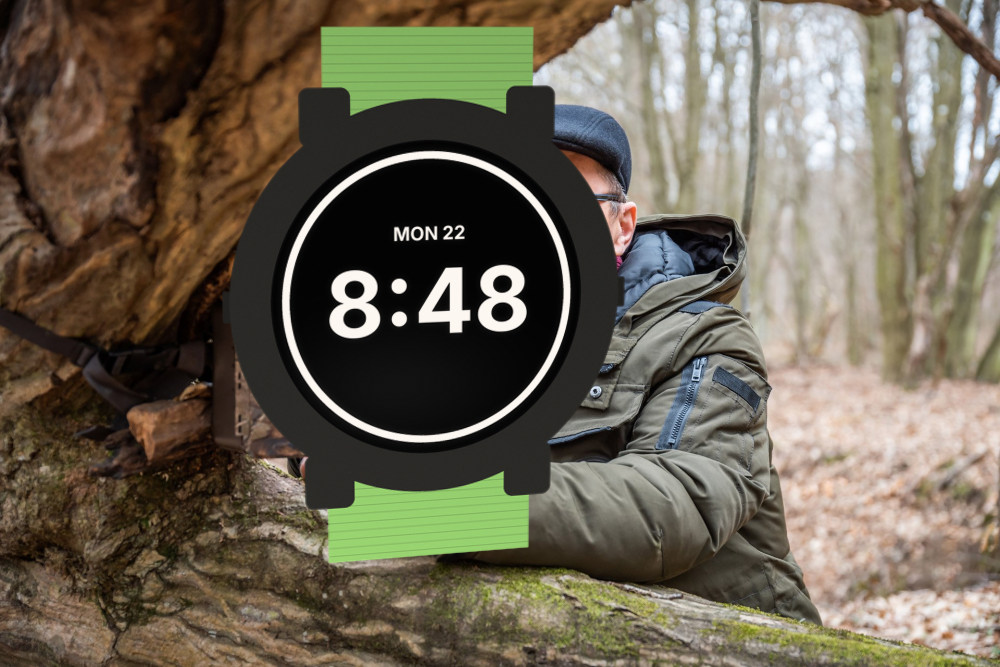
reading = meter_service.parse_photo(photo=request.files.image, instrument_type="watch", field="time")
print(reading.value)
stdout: 8:48
